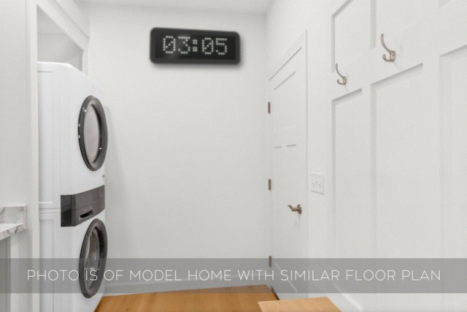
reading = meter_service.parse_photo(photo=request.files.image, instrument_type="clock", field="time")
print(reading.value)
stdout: 3:05
